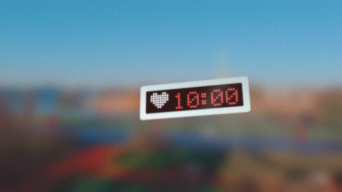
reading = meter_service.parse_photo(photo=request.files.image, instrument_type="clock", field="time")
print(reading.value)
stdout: 10:00
